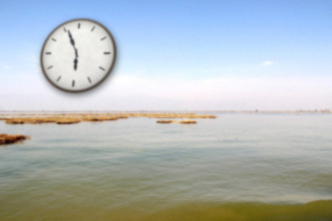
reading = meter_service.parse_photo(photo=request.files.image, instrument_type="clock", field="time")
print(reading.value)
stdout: 5:56
